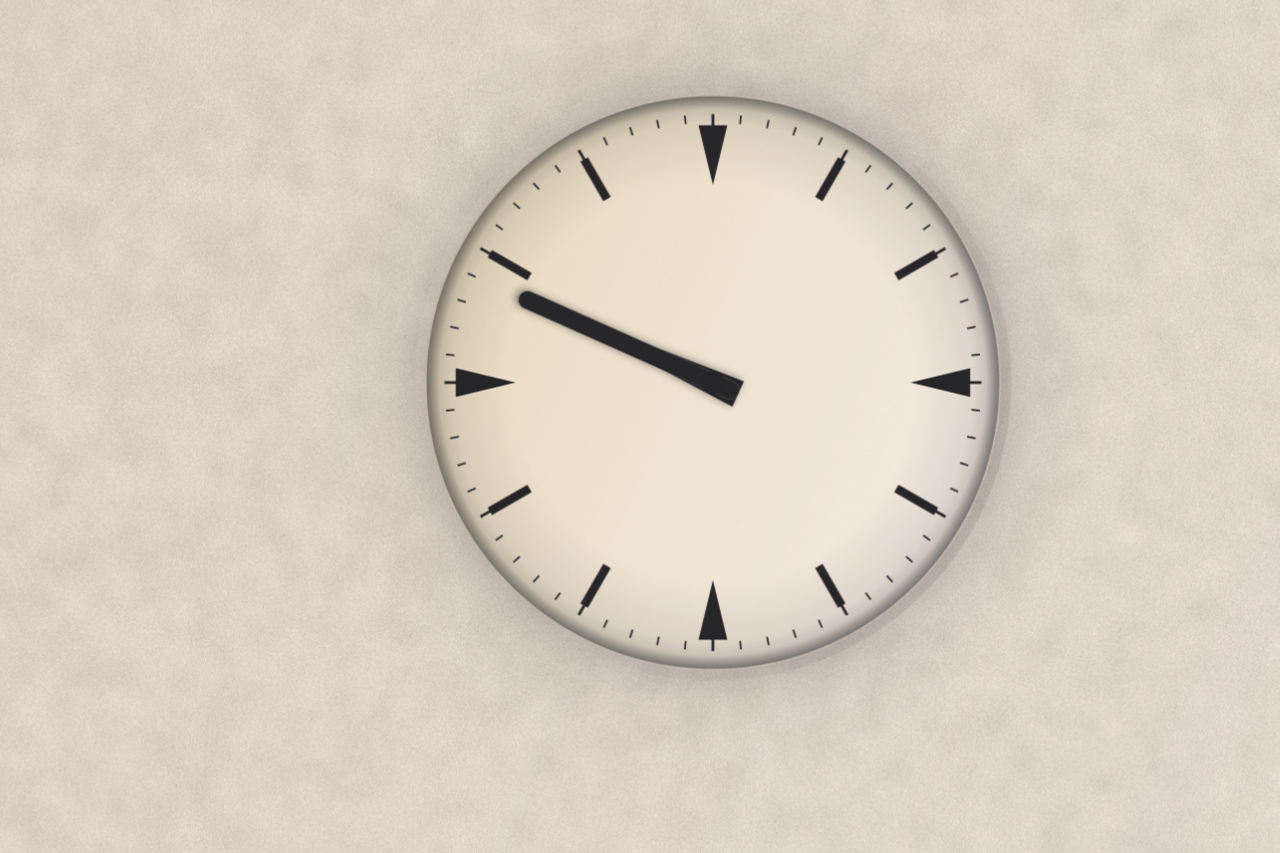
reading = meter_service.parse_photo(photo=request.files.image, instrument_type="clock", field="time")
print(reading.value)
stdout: 9:49
